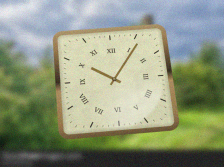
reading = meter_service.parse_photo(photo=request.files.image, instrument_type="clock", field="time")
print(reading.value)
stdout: 10:06
